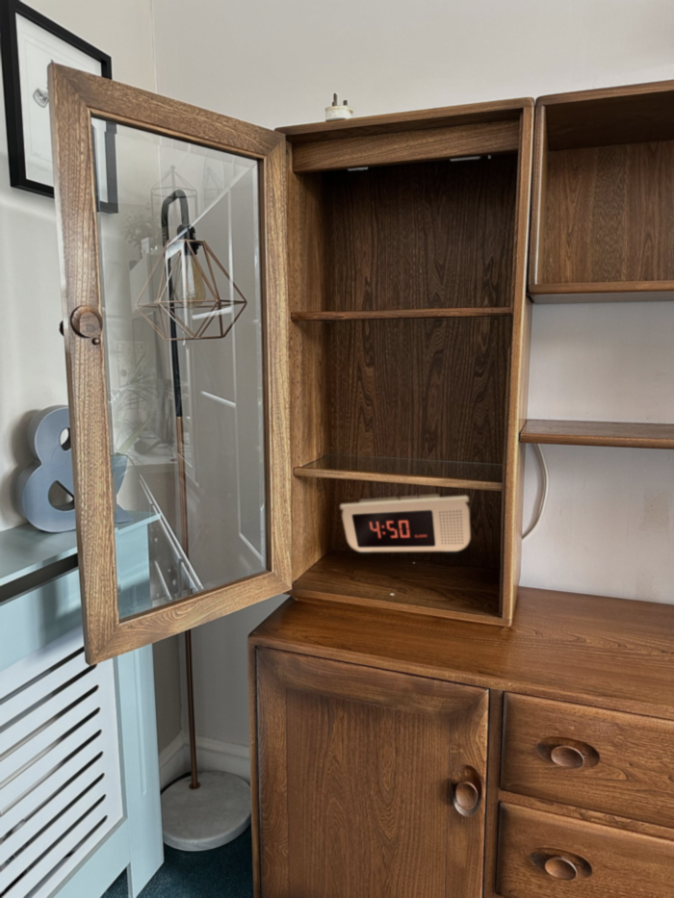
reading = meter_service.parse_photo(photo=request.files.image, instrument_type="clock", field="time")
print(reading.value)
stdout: 4:50
